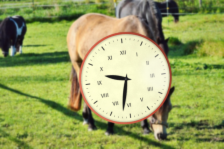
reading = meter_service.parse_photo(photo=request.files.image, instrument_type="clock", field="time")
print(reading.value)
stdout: 9:32
